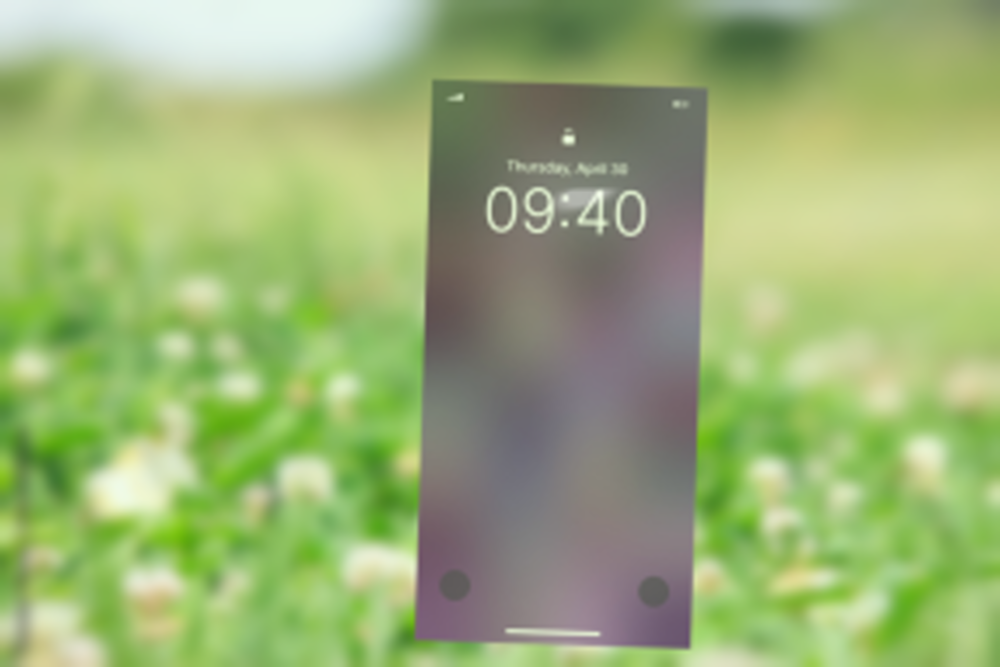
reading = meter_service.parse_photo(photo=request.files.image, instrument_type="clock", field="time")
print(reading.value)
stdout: 9:40
